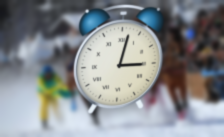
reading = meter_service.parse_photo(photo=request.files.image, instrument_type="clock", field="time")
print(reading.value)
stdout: 3:02
